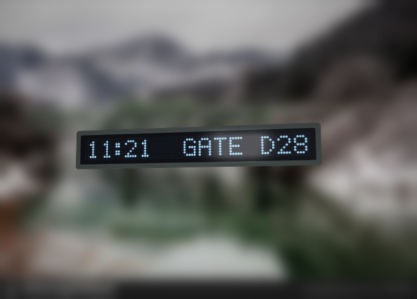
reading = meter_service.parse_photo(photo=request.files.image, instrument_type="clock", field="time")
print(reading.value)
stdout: 11:21
